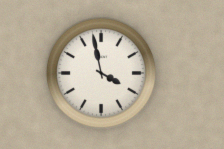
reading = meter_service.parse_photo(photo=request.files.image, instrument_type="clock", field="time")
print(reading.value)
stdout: 3:58
